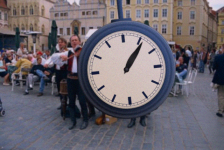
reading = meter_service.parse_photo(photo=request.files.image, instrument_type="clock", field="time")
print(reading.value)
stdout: 1:06
